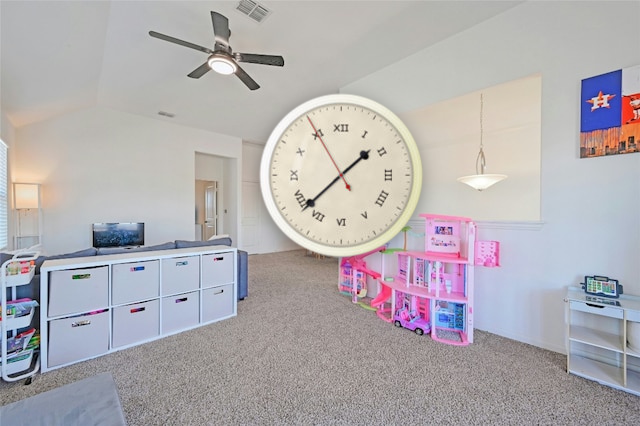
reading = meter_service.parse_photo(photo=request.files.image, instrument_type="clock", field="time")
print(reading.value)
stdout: 1:37:55
